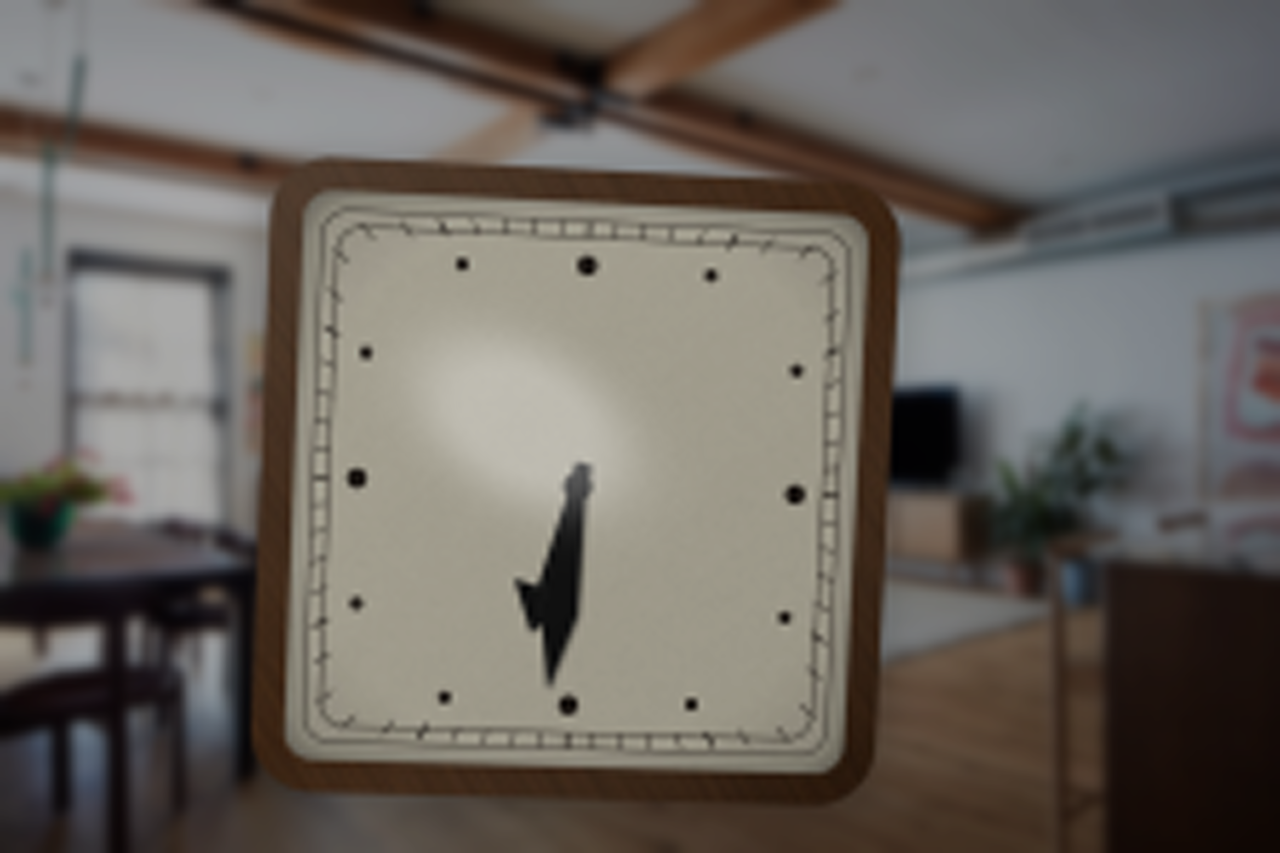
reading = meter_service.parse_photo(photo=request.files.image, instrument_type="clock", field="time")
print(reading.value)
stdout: 6:31
